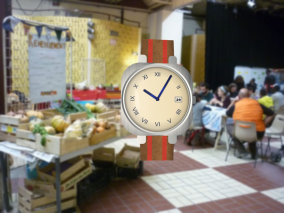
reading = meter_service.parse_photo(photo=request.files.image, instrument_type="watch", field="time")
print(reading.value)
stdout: 10:05
